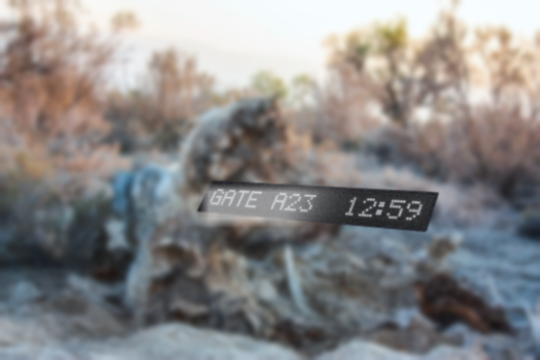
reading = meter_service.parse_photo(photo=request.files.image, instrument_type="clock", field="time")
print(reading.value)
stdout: 12:59
